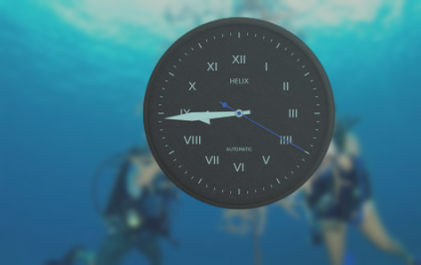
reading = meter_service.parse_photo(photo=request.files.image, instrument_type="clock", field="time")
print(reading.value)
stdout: 8:44:20
